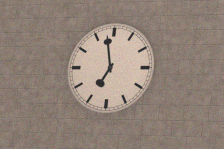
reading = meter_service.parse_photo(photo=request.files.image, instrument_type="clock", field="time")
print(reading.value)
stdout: 6:58
